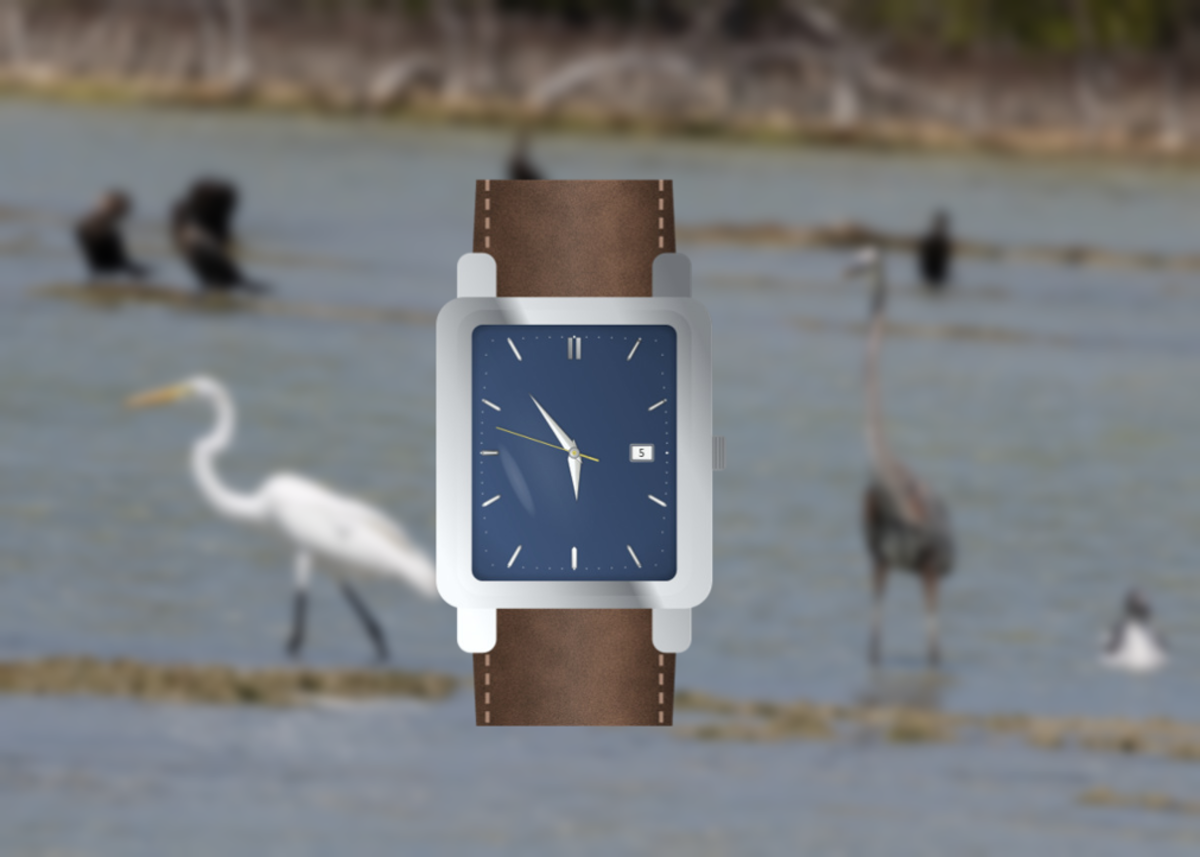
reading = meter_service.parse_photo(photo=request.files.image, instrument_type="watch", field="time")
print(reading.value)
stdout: 5:53:48
